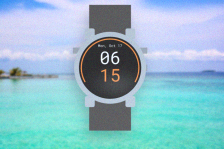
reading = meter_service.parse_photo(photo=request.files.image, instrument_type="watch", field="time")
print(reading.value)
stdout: 6:15
